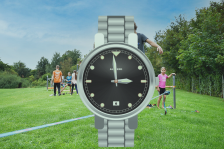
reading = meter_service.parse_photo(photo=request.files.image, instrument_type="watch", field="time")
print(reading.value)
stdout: 2:59
